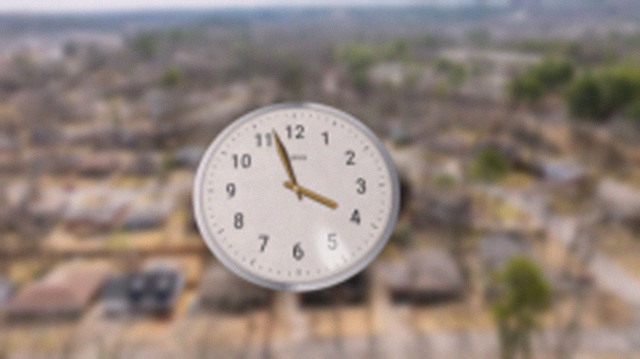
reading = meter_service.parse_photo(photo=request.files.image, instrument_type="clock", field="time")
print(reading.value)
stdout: 3:57
